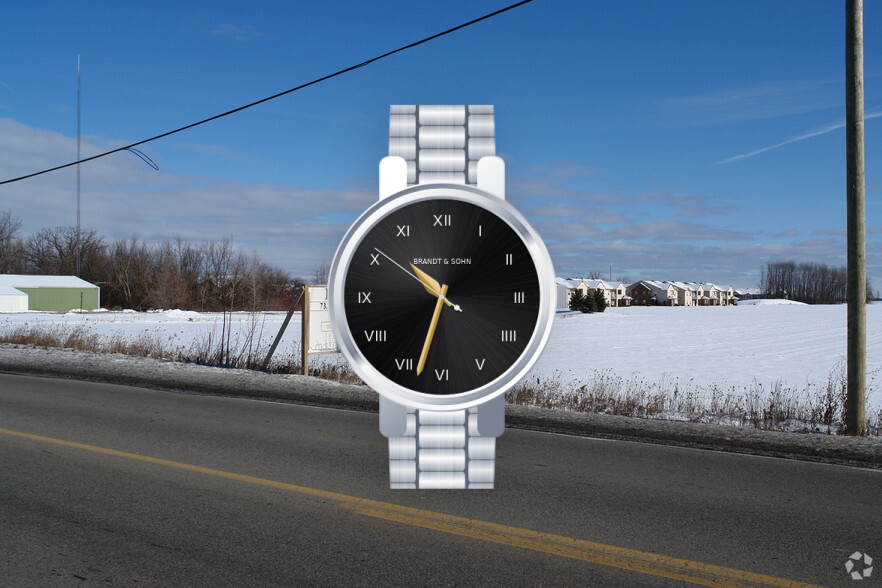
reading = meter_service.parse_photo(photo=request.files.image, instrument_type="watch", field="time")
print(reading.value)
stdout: 10:32:51
